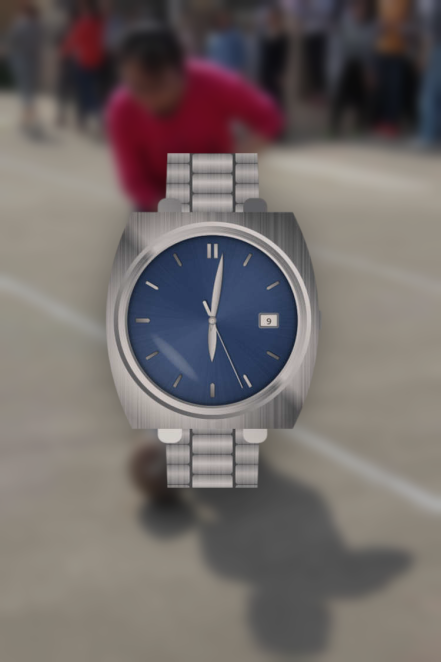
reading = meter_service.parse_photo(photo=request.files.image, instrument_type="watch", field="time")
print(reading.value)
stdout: 6:01:26
